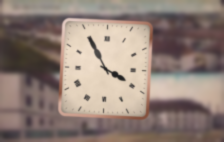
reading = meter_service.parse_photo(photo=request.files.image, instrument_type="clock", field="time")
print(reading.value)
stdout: 3:55
